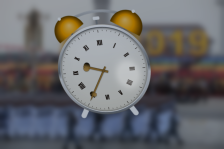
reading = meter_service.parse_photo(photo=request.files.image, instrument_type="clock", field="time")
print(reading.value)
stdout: 9:35
